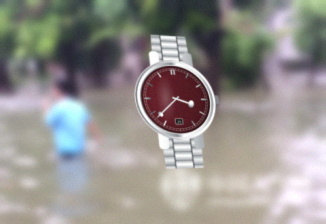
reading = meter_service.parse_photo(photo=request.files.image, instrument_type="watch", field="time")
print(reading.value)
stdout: 3:38
